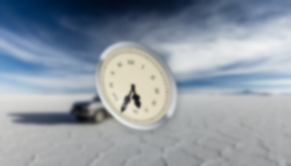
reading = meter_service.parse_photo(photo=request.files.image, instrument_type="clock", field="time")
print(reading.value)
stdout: 5:35
